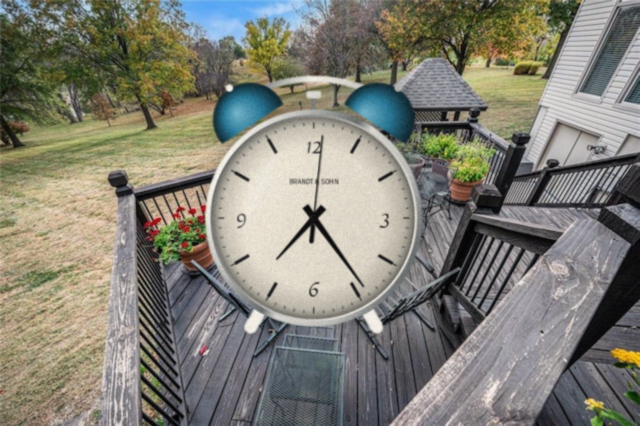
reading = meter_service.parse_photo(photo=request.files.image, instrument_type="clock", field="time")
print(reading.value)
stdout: 7:24:01
